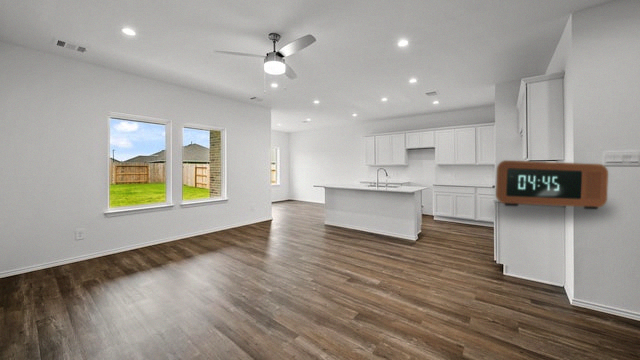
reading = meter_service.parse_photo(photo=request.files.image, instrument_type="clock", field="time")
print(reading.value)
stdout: 4:45
